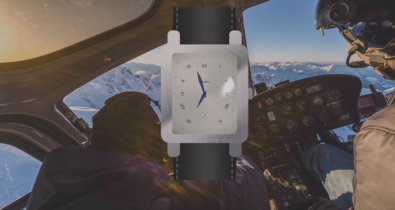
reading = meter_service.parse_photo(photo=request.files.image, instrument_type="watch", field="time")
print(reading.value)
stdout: 6:57
